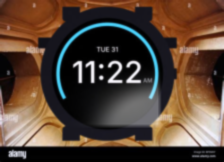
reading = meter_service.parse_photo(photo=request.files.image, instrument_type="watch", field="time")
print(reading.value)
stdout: 11:22
